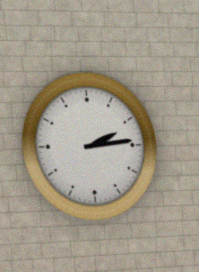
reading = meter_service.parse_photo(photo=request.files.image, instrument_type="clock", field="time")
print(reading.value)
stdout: 2:14
